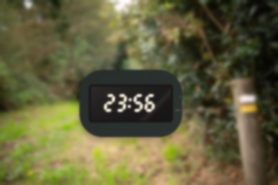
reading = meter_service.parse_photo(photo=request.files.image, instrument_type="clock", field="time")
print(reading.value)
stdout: 23:56
